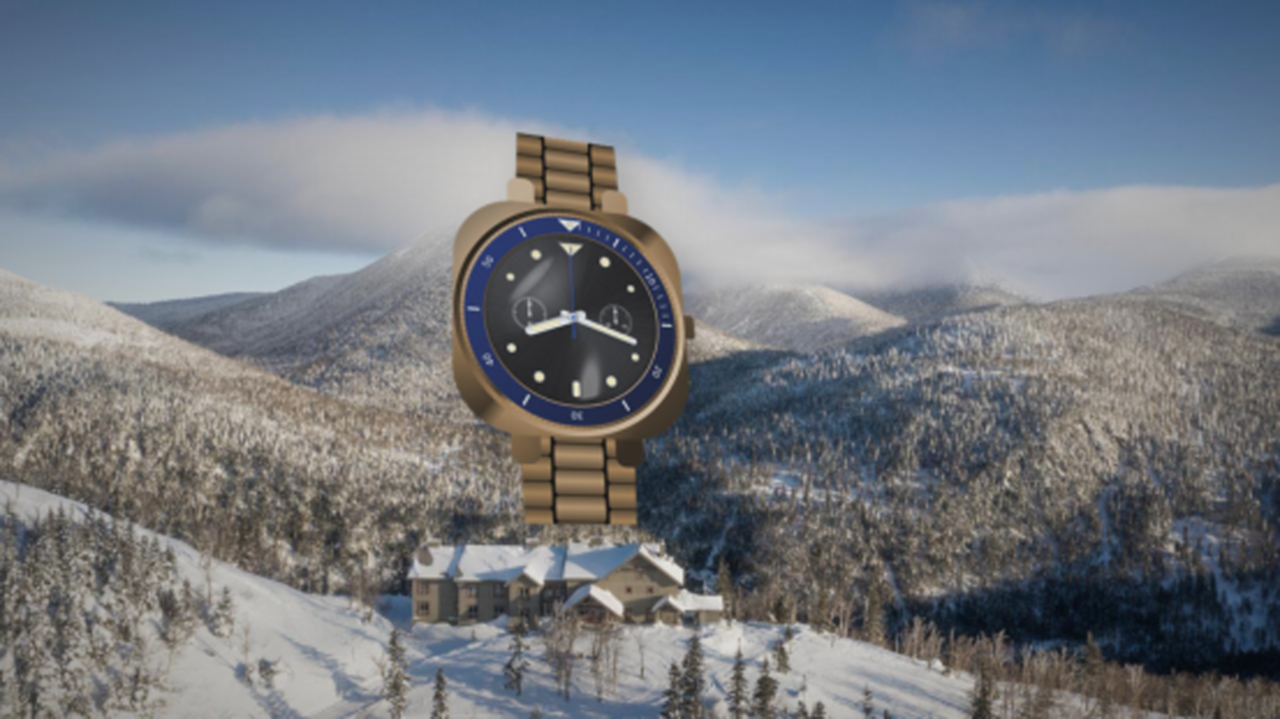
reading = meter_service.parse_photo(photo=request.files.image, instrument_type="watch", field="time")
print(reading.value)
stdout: 8:18
